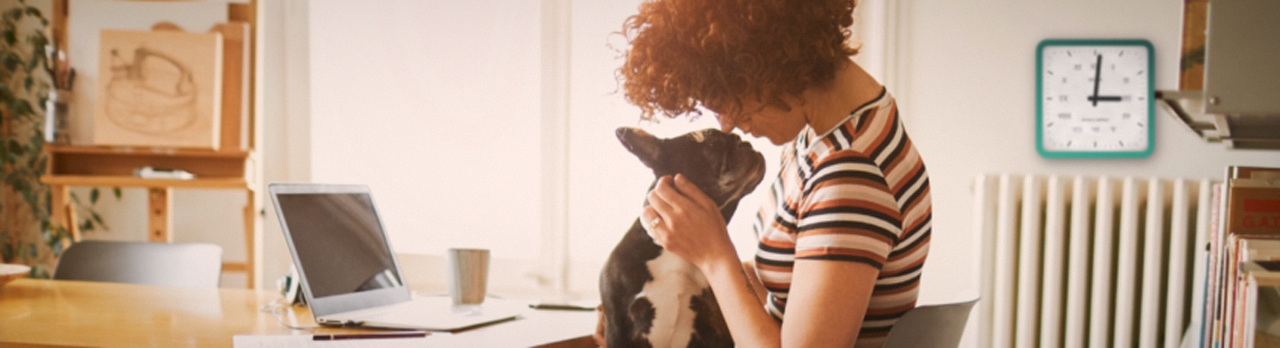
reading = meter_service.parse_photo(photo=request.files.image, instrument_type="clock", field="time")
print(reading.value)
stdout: 3:01
